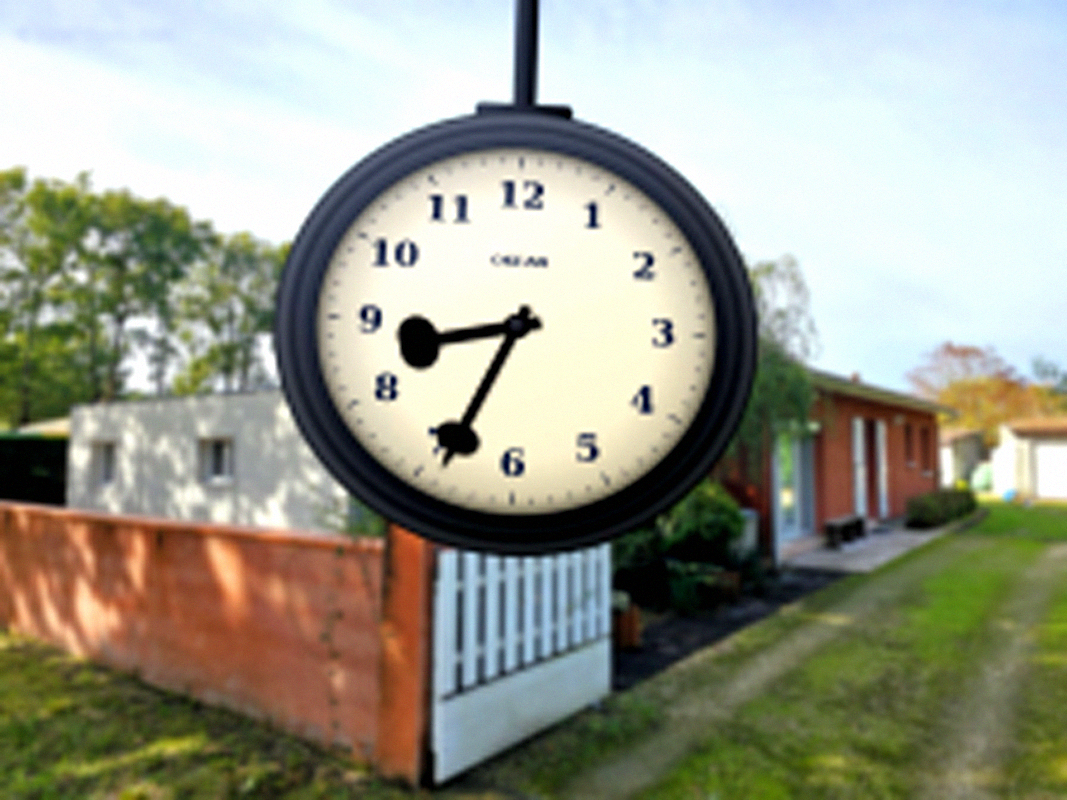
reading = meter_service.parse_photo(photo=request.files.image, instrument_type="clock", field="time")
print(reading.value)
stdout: 8:34
